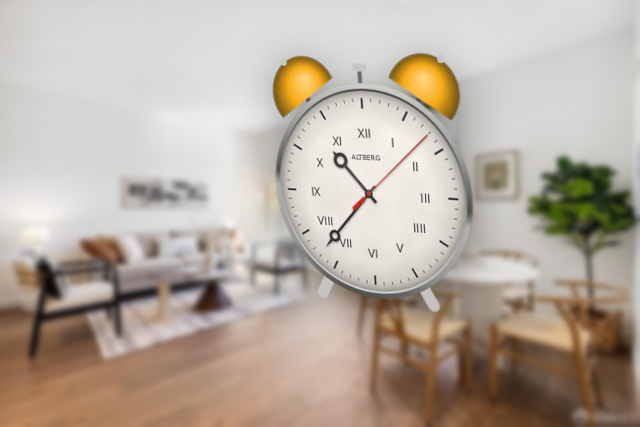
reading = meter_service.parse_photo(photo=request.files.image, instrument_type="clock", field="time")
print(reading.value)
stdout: 10:37:08
